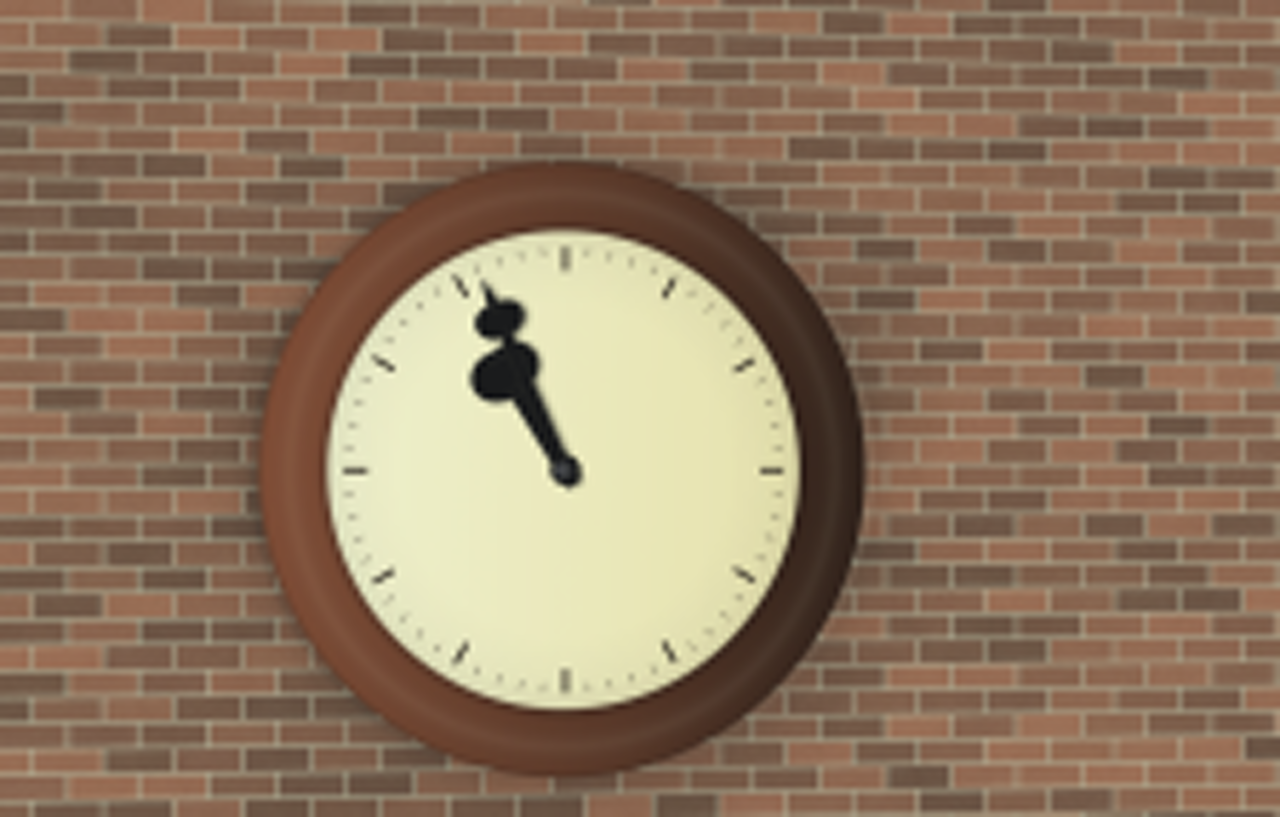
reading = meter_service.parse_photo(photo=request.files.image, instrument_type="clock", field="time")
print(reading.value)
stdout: 10:56
